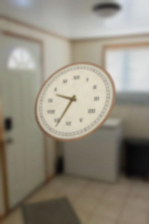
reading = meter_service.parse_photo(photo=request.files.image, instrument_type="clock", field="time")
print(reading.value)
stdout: 9:34
